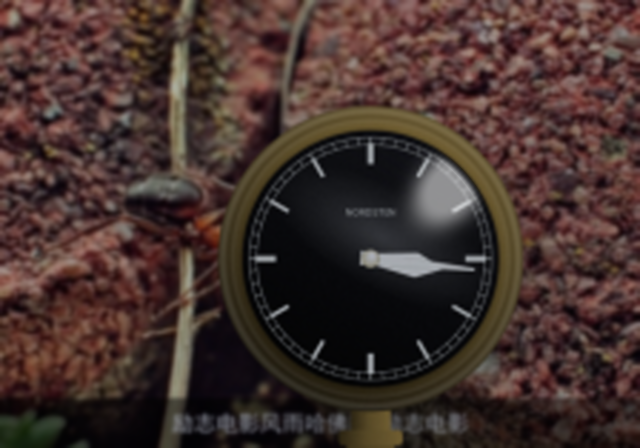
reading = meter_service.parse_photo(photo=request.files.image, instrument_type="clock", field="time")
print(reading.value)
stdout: 3:16
